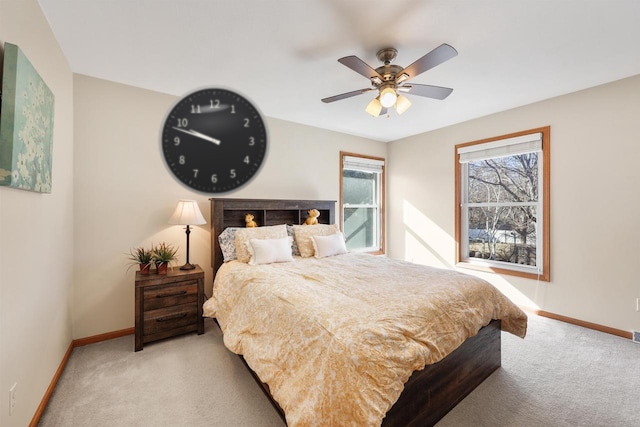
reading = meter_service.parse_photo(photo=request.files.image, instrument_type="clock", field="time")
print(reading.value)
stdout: 9:48
